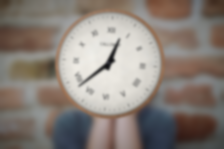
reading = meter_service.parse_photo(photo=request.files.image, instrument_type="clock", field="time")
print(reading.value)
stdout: 12:38
